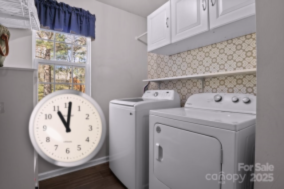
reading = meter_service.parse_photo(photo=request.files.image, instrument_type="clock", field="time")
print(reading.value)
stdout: 11:01
